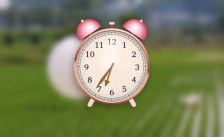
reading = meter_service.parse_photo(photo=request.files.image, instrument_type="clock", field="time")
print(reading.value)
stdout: 6:36
